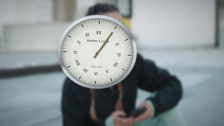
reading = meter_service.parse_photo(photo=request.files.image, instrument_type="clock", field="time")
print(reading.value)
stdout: 1:05
